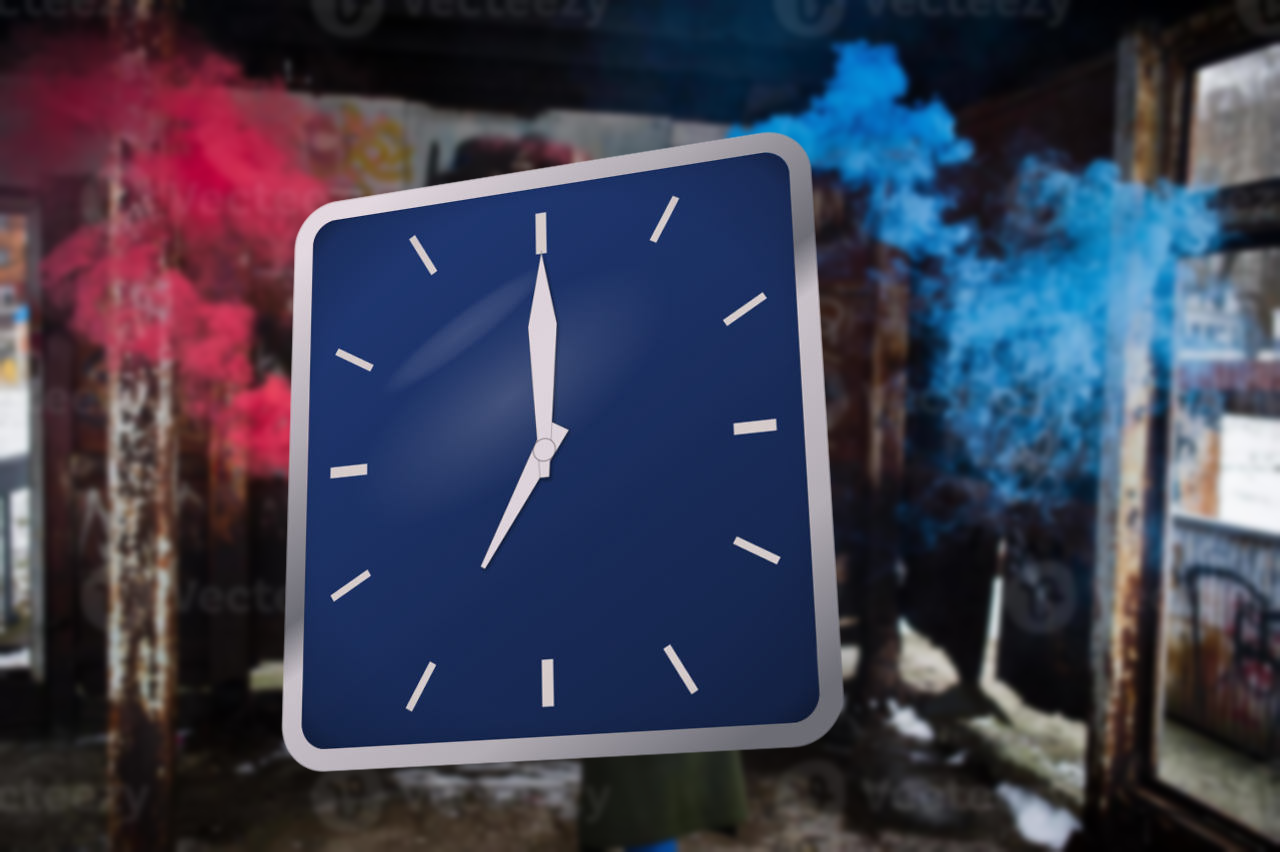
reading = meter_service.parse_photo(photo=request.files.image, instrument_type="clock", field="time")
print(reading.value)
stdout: 7:00
